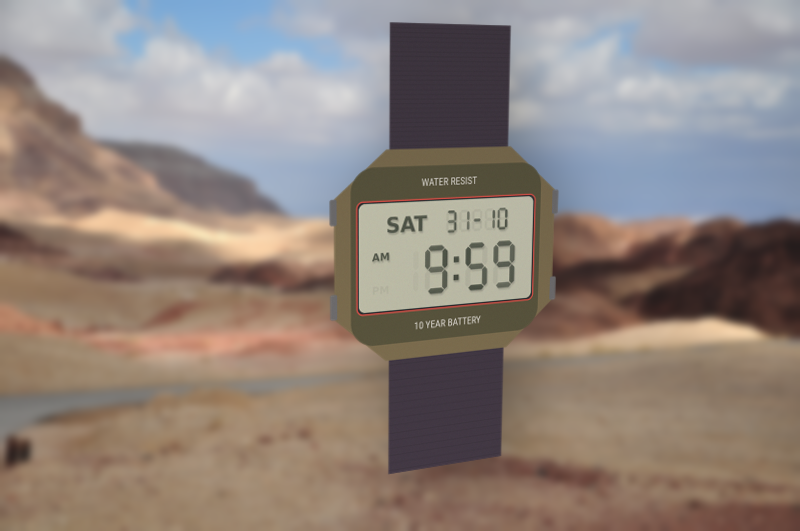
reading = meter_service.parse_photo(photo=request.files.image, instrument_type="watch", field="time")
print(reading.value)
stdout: 9:59
